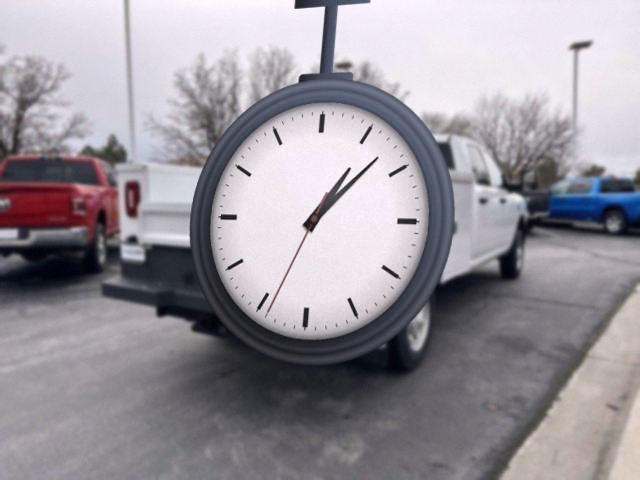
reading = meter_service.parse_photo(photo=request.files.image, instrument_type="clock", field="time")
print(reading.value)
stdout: 1:07:34
